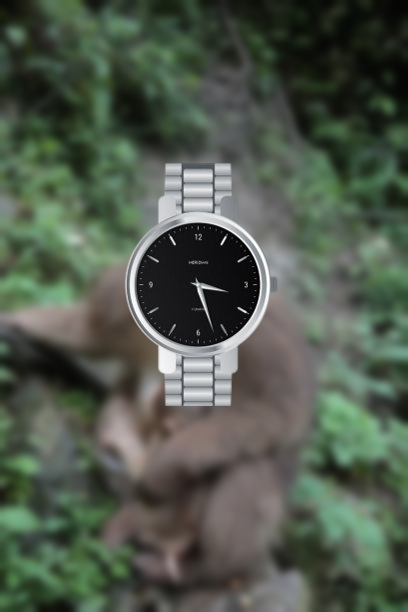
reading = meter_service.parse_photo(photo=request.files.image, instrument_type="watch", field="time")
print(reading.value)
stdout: 3:27
